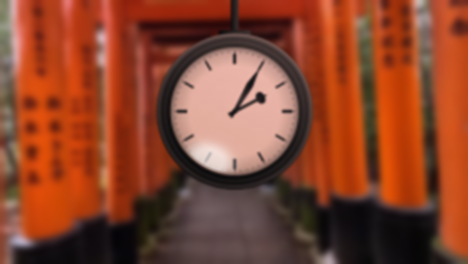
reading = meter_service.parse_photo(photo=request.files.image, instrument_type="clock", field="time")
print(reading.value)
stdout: 2:05
